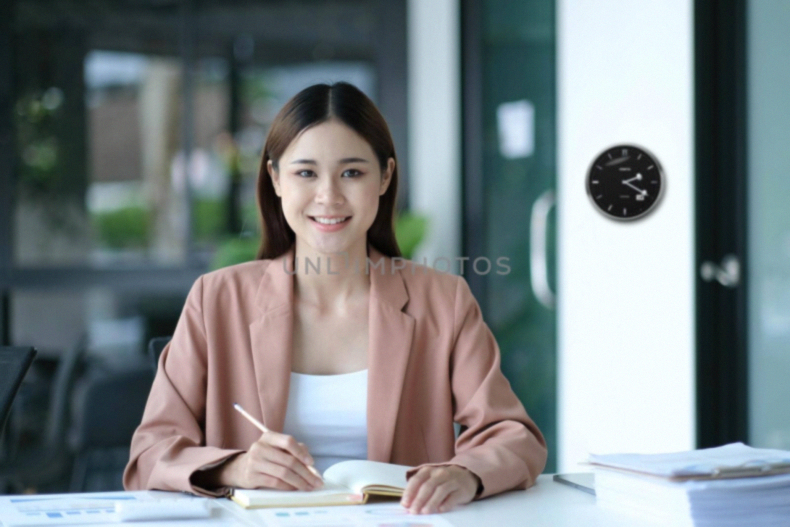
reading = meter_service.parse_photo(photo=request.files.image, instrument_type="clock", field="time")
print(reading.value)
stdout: 2:20
